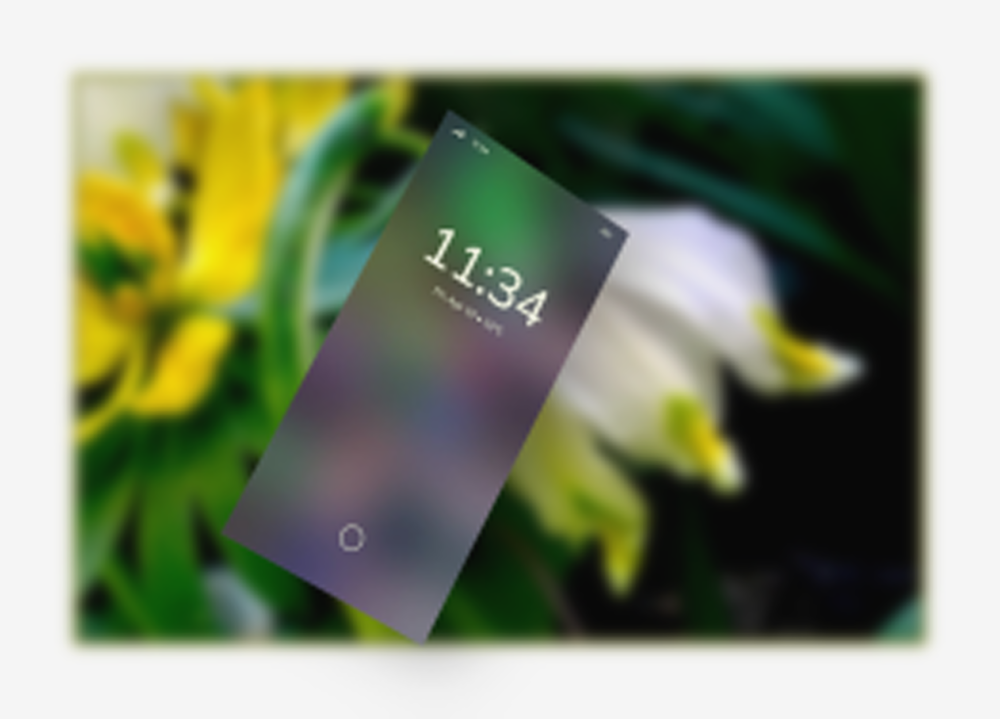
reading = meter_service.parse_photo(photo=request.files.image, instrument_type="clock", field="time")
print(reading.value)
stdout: 11:34
